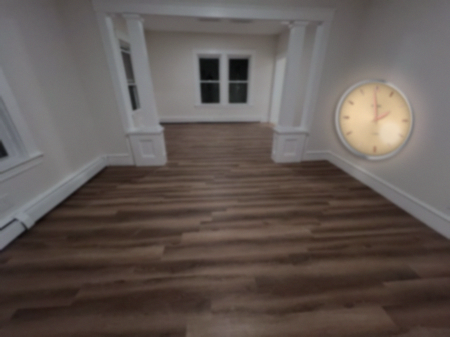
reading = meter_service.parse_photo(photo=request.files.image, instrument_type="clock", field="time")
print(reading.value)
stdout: 1:59
